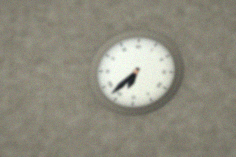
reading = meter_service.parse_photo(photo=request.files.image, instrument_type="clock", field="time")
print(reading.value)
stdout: 6:37
